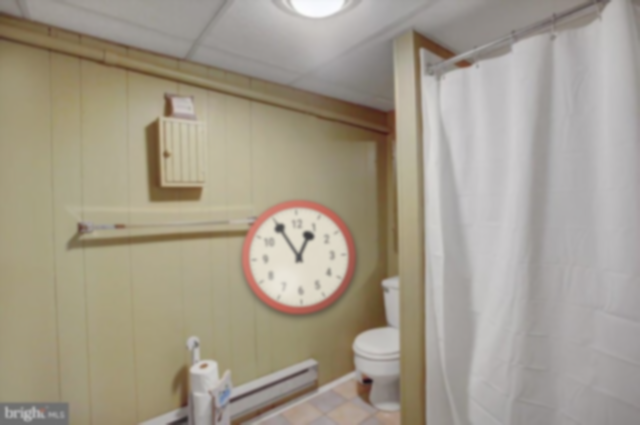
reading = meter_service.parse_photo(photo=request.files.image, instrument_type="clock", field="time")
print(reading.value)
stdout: 12:55
